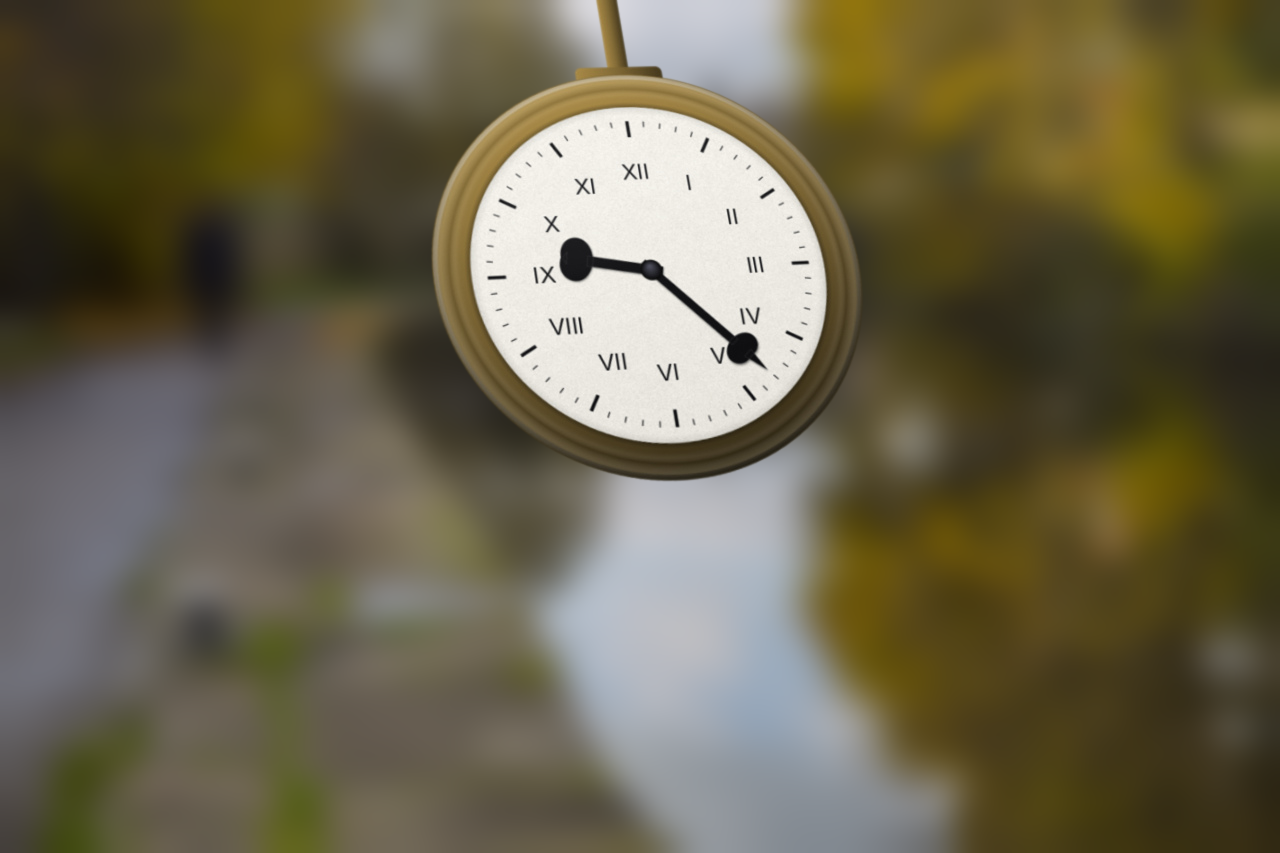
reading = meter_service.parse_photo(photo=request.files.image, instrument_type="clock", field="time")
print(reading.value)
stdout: 9:23
